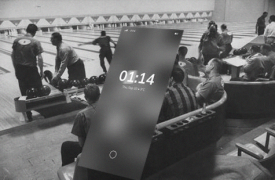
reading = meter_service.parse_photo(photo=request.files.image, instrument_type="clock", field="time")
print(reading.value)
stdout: 1:14
